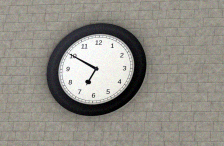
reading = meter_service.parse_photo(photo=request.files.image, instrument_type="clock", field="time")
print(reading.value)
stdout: 6:50
